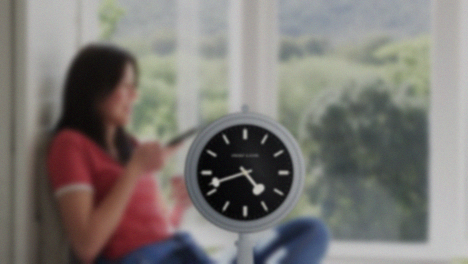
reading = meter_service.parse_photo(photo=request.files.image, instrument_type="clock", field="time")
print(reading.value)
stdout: 4:42
